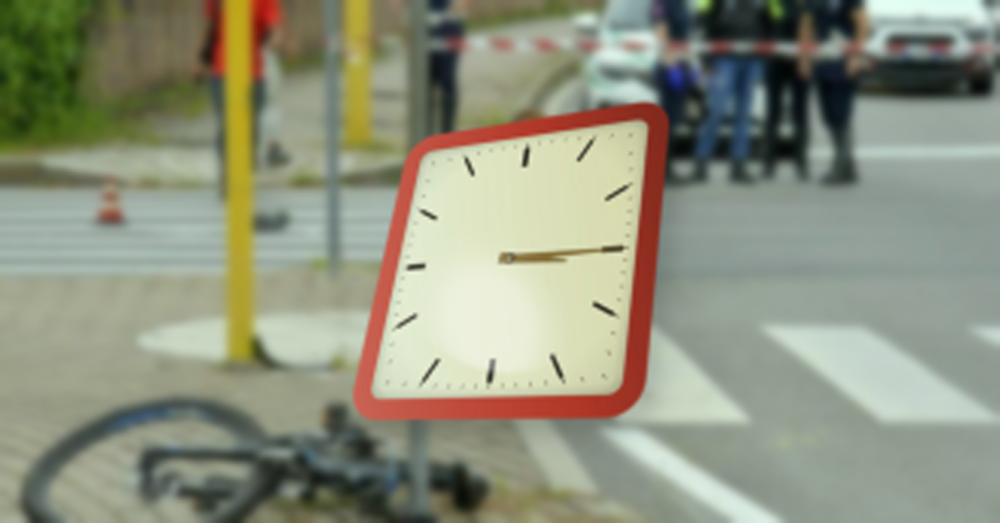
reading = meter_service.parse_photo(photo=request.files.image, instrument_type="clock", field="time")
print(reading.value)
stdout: 3:15
